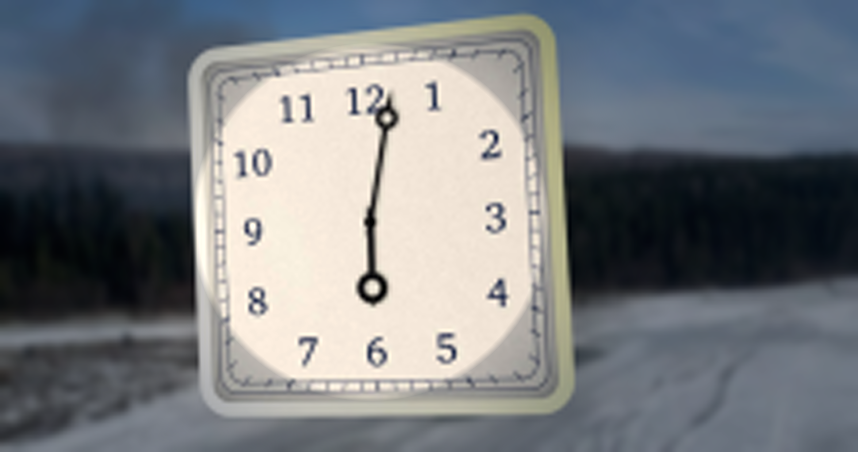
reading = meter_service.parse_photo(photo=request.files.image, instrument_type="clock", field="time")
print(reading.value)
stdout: 6:02
